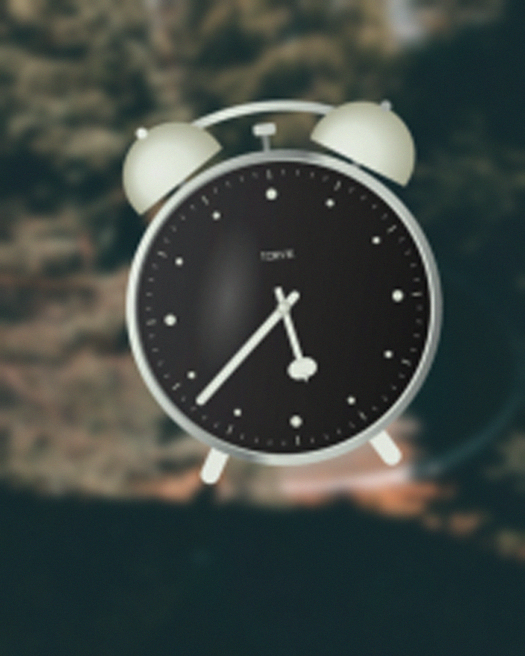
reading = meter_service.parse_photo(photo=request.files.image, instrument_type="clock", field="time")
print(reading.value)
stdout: 5:38
